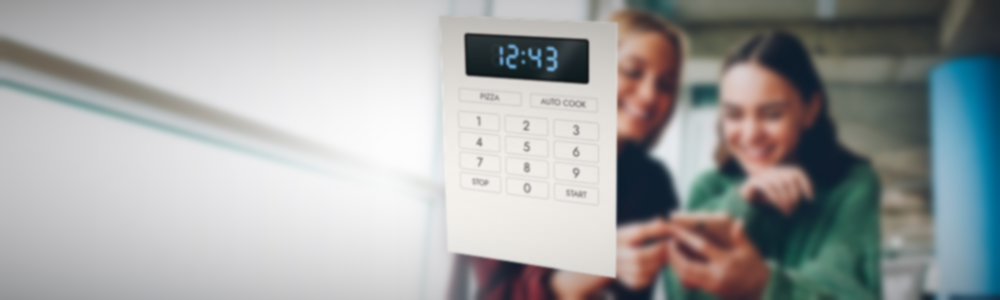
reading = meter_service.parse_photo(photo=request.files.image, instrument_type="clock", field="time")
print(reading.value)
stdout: 12:43
